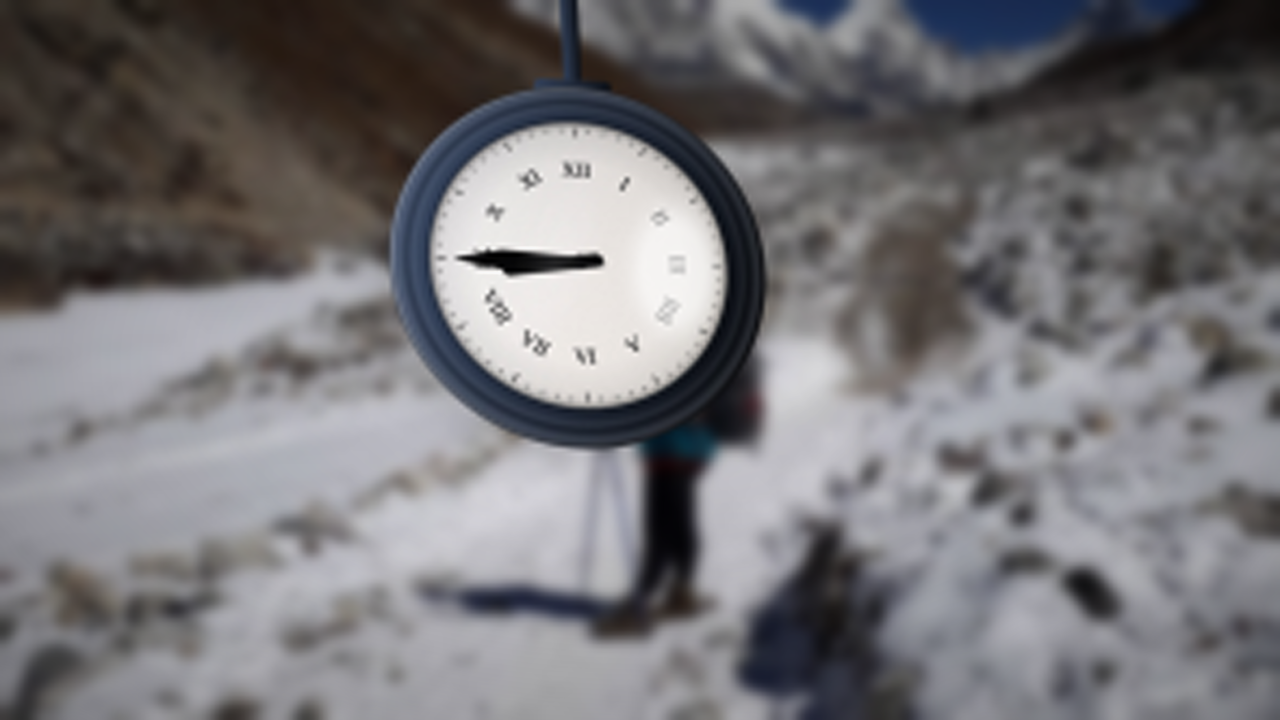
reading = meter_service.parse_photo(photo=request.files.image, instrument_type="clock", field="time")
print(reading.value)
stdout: 8:45
